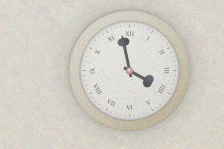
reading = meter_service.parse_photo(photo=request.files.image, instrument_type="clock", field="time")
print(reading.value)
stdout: 3:58
